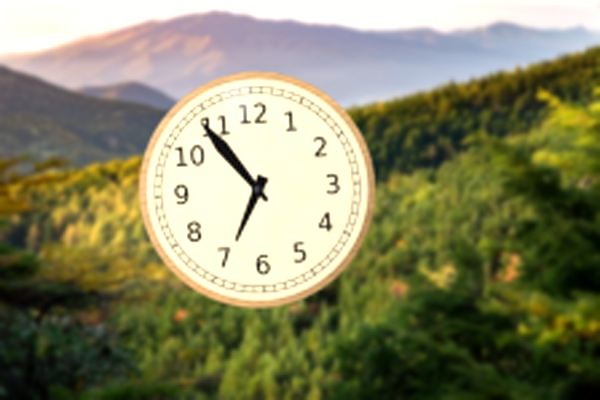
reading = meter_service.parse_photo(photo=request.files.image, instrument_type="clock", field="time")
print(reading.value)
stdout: 6:54
